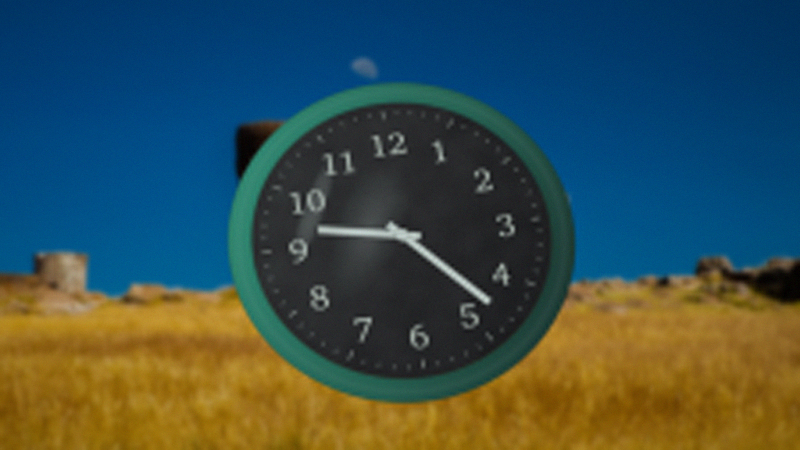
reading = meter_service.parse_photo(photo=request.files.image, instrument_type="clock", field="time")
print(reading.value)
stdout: 9:23
